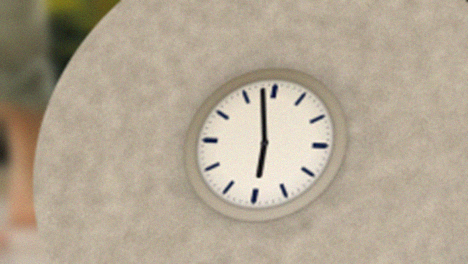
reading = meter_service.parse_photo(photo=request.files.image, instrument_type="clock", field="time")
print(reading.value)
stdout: 5:58
